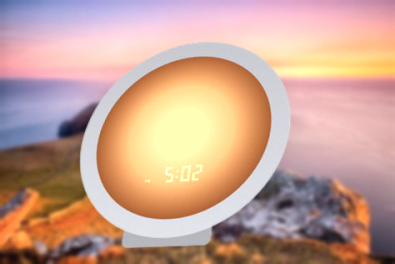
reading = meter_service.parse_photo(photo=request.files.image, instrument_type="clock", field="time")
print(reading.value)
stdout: 5:02
